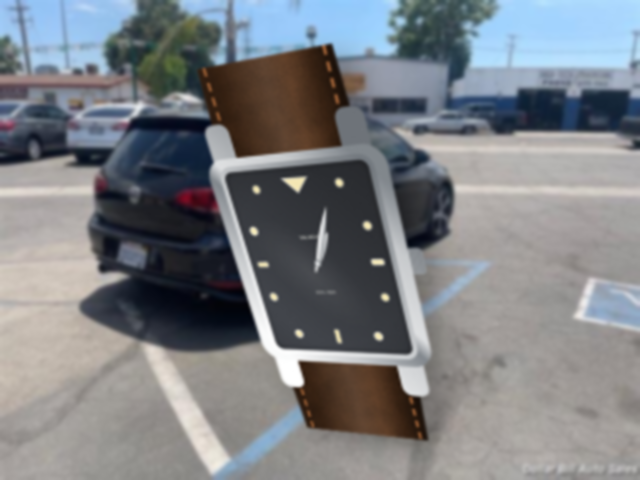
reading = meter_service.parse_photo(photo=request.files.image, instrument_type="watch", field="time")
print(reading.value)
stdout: 1:04
